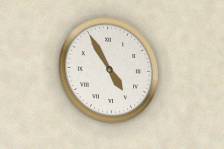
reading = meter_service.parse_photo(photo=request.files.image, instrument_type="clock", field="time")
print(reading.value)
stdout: 4:55
